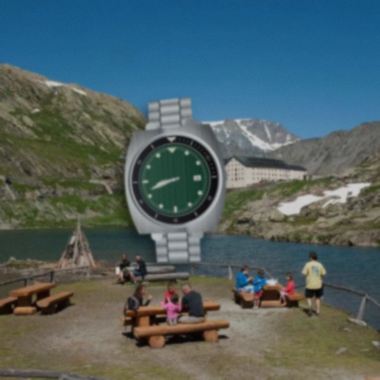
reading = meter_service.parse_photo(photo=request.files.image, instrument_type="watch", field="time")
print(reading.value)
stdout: 8:42
